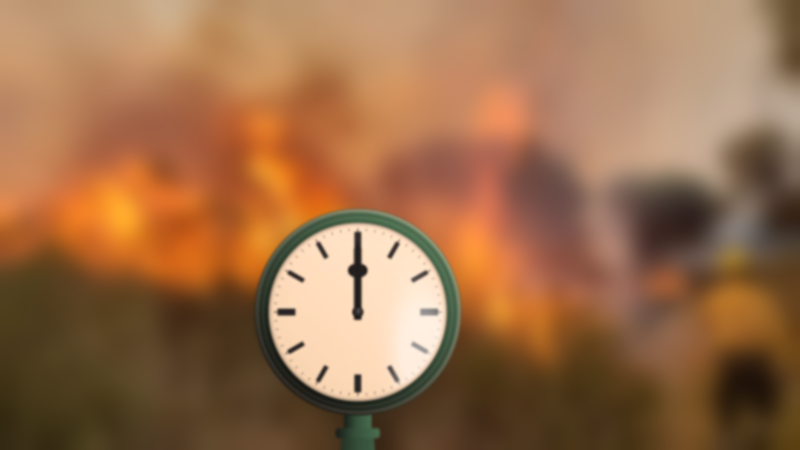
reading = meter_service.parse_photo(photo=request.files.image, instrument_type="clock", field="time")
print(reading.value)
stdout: 12:00
